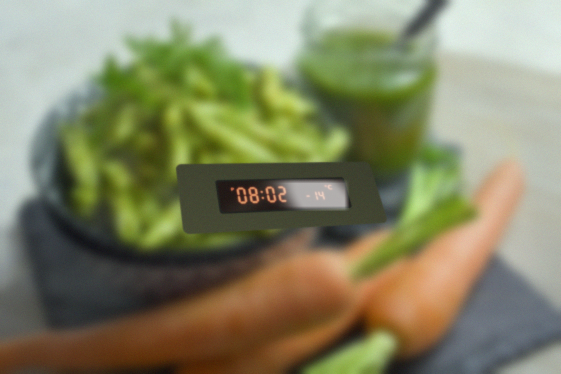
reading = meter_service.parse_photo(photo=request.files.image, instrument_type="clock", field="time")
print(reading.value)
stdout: 8:02
